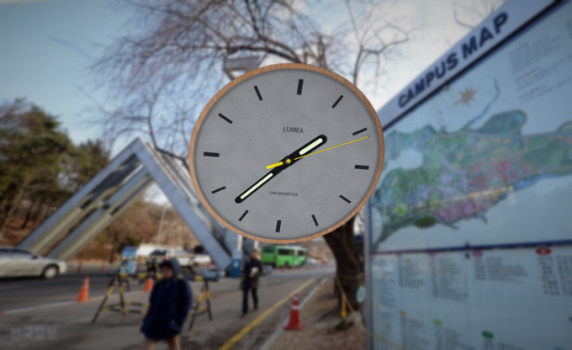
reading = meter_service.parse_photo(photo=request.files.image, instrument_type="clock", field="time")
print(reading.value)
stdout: 1:37:11
